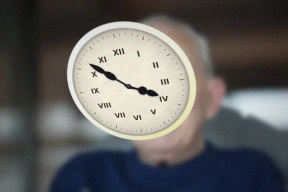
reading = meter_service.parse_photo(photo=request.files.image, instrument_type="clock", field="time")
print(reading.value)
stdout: 3:52
